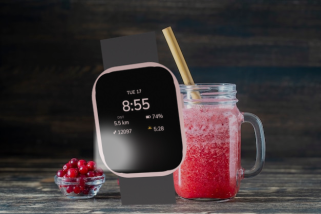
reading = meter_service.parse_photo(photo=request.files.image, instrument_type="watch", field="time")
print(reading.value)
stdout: 8:55
